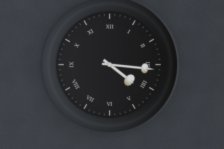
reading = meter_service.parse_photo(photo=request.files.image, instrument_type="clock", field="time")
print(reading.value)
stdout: 4:16
